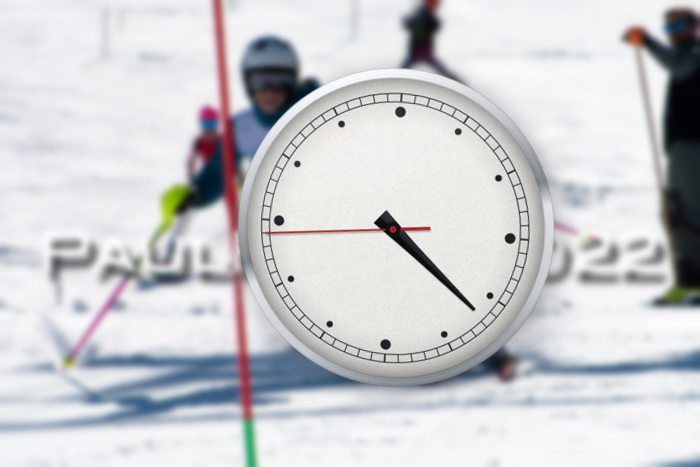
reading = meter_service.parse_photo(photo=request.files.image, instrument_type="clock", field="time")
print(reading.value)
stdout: 4:21:44
